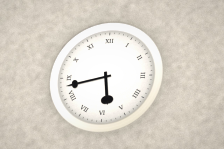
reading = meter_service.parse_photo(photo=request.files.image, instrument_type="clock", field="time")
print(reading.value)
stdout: 5:43
